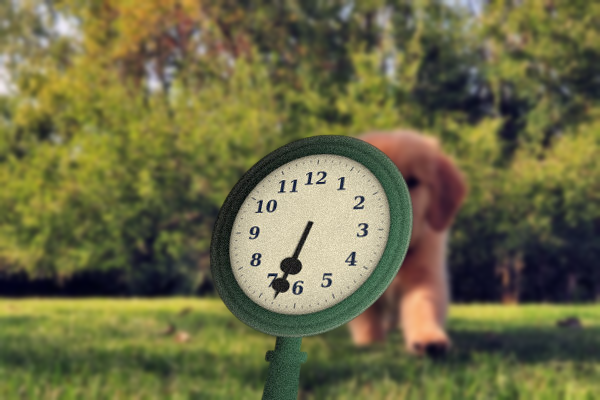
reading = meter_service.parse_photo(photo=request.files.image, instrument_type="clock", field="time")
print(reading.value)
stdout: 6:33
